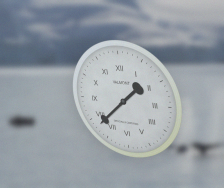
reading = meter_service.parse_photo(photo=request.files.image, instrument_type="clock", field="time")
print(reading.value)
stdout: 1:38
